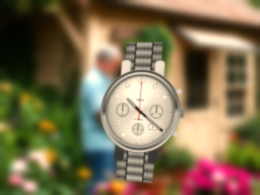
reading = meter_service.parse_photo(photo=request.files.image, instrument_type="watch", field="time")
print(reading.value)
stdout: 10:21
